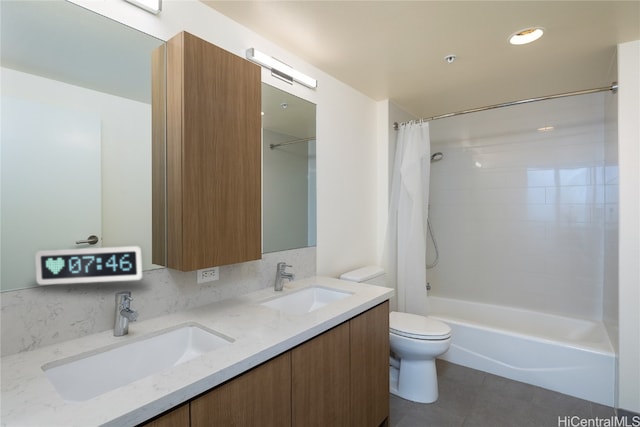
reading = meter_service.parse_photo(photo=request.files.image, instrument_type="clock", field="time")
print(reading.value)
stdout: 7:46
